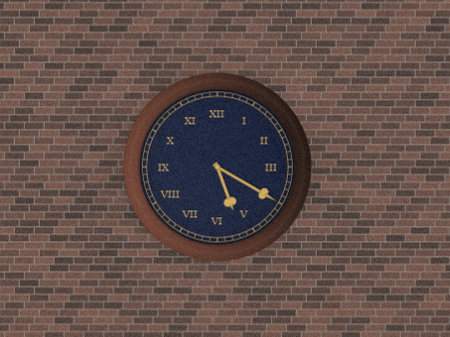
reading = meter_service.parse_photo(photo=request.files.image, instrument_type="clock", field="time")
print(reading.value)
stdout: 5:20
